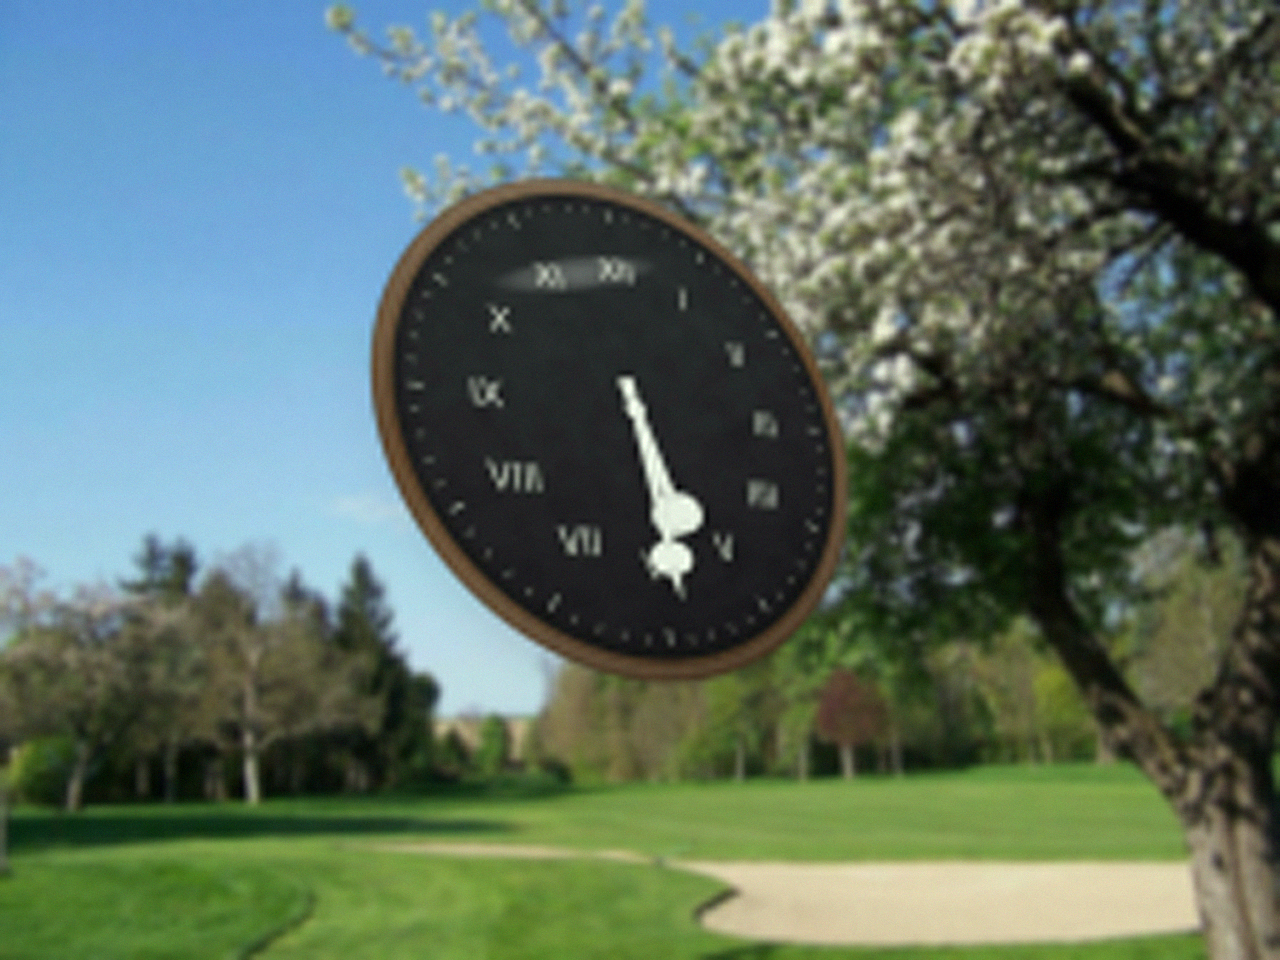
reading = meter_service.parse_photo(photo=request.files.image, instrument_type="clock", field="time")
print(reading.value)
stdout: 5:29
